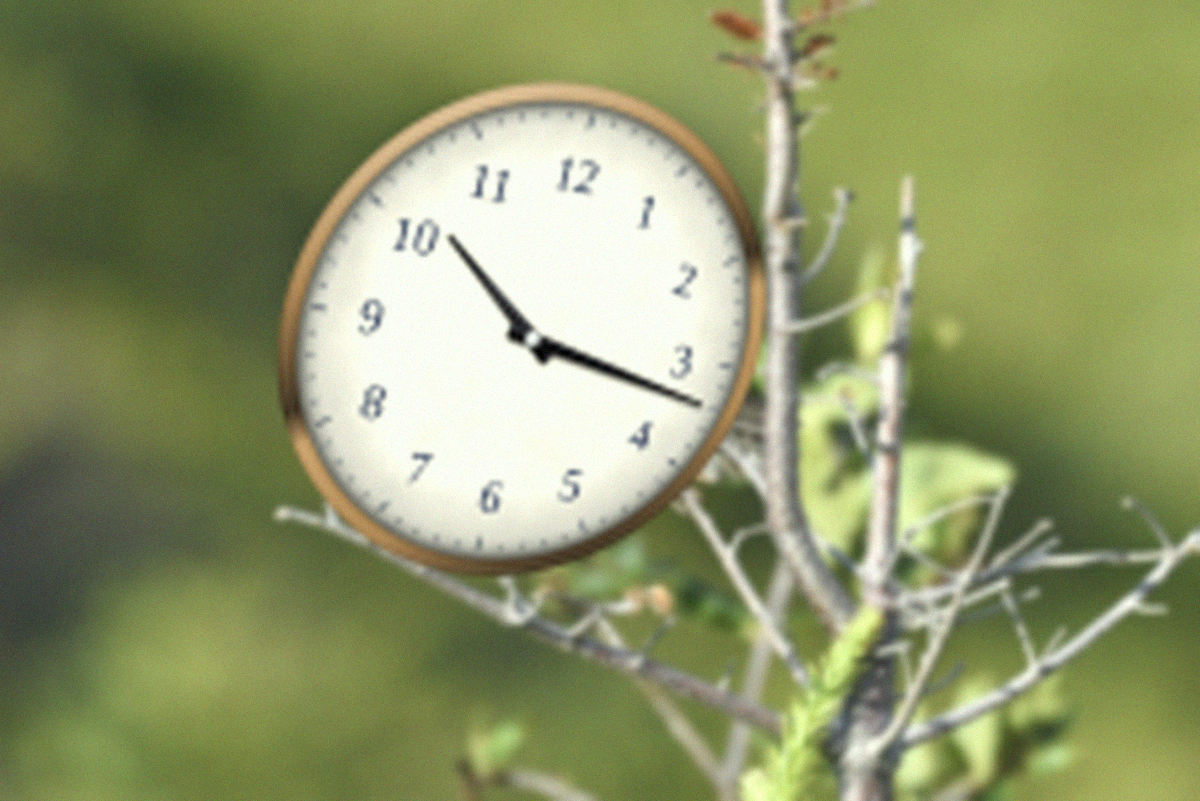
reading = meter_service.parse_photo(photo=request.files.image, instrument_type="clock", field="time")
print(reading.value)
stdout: 10:17
